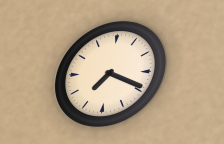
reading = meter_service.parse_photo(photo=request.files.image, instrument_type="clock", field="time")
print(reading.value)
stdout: 7:19
